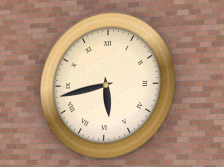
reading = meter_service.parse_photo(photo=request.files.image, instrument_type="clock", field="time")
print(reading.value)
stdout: 5:43
